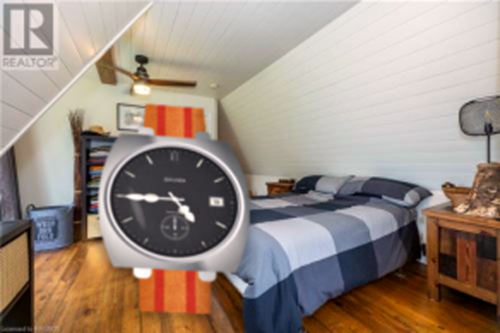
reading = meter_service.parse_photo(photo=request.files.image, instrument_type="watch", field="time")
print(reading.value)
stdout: 4:45
